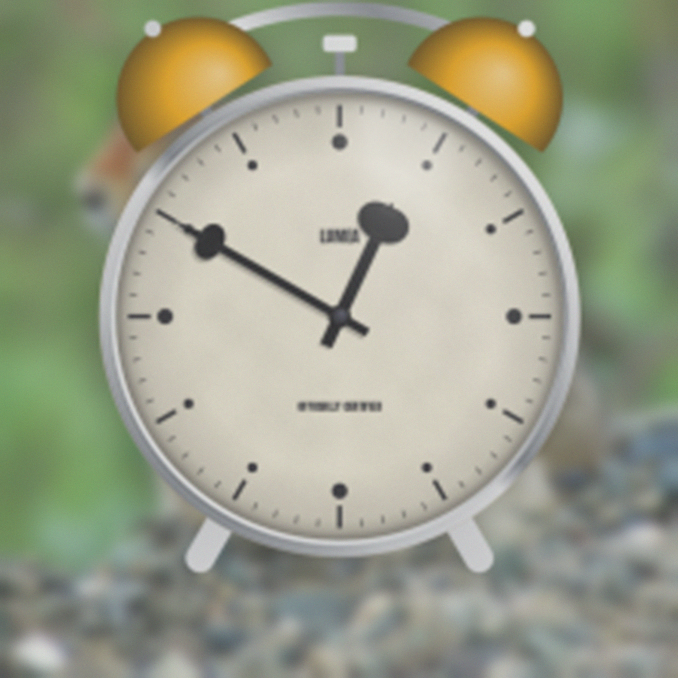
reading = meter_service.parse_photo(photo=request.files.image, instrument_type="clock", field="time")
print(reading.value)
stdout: 12:50
